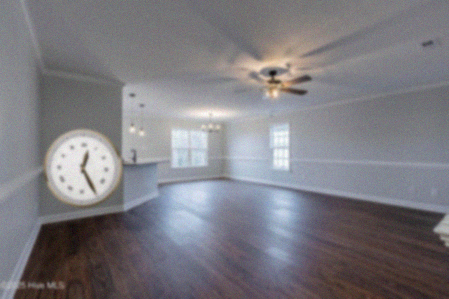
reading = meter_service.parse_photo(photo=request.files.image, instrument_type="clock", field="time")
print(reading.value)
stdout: 12:25
